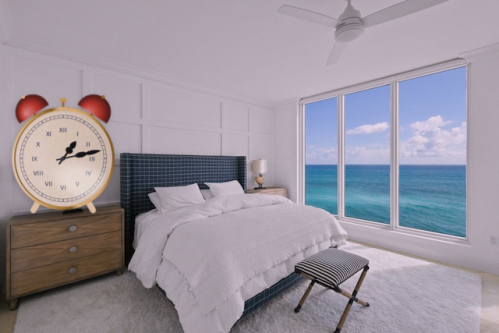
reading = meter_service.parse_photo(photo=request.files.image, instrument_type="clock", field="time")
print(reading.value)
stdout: 1:13
